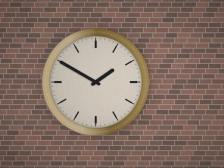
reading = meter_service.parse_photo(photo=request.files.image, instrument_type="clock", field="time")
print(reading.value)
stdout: 1:50
